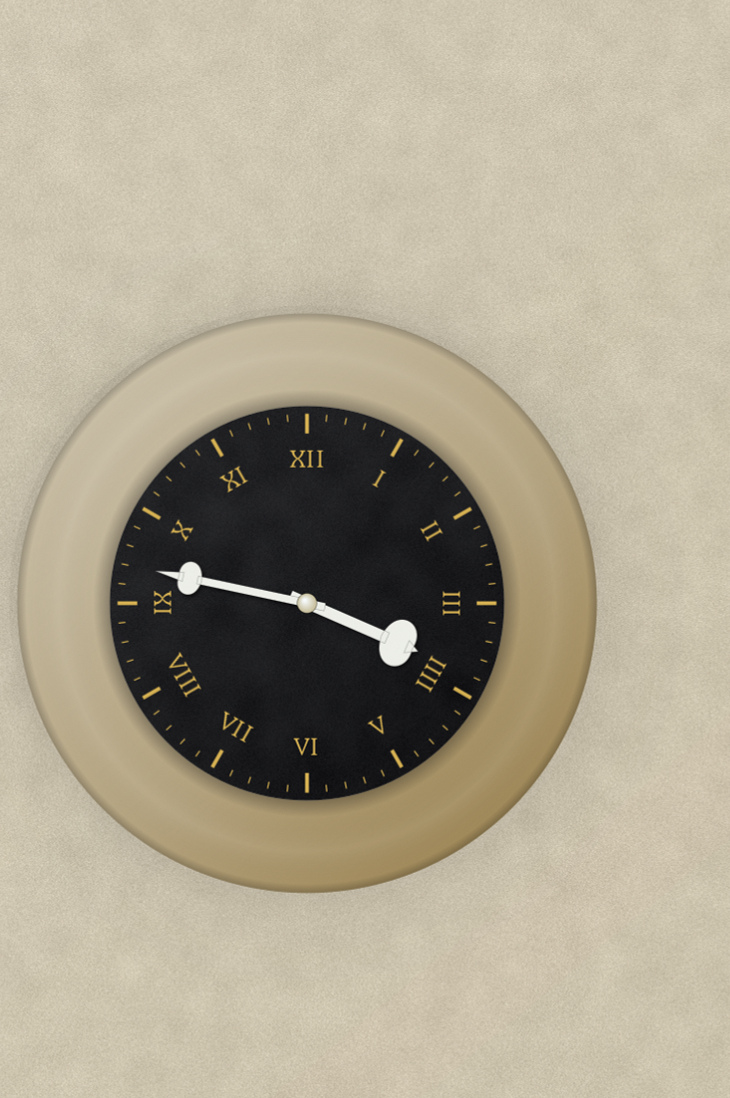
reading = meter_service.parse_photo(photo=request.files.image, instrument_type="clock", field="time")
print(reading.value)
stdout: 3:47
